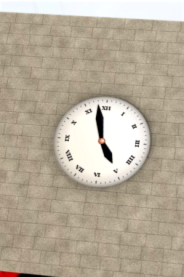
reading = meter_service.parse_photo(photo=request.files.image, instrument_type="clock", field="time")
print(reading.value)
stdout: 4:58
